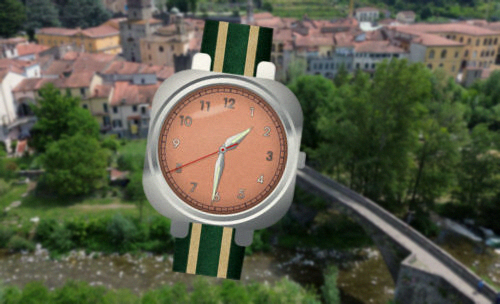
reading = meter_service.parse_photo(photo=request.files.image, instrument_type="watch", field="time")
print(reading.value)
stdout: 1:30:40
